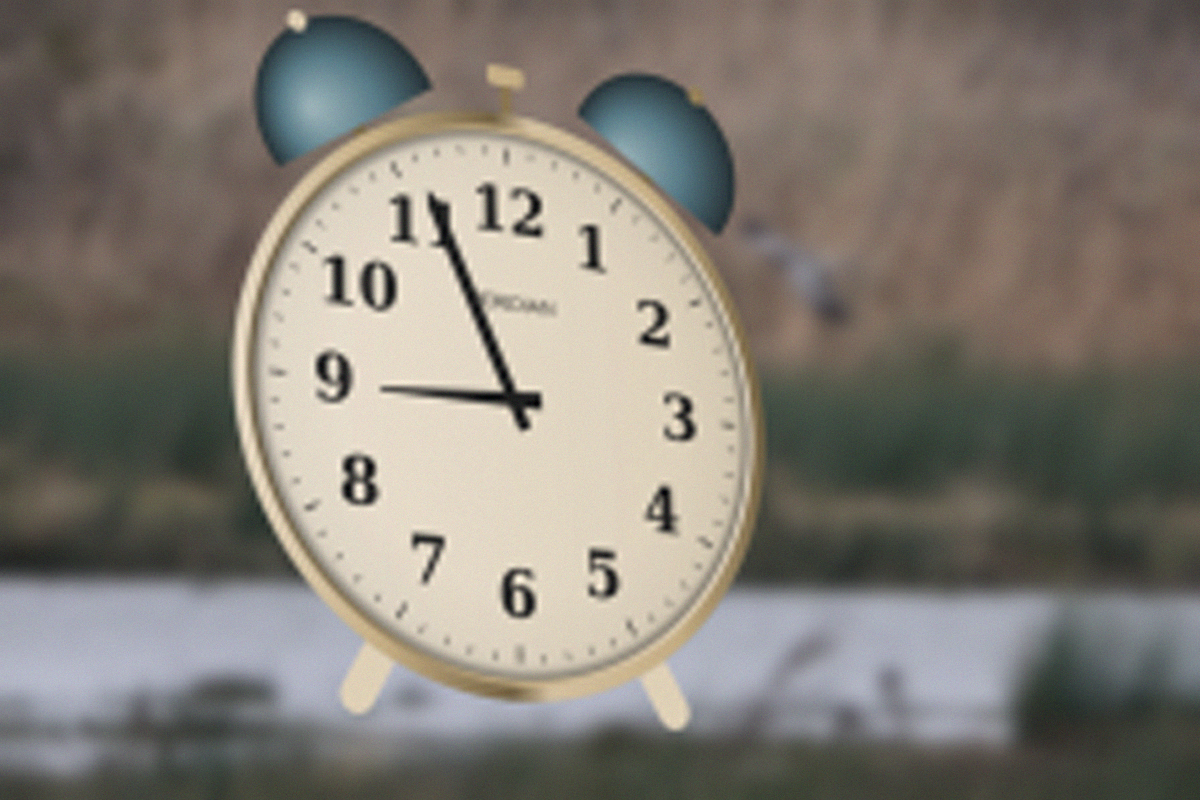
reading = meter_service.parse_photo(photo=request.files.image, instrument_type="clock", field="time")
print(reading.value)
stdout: 8:56
